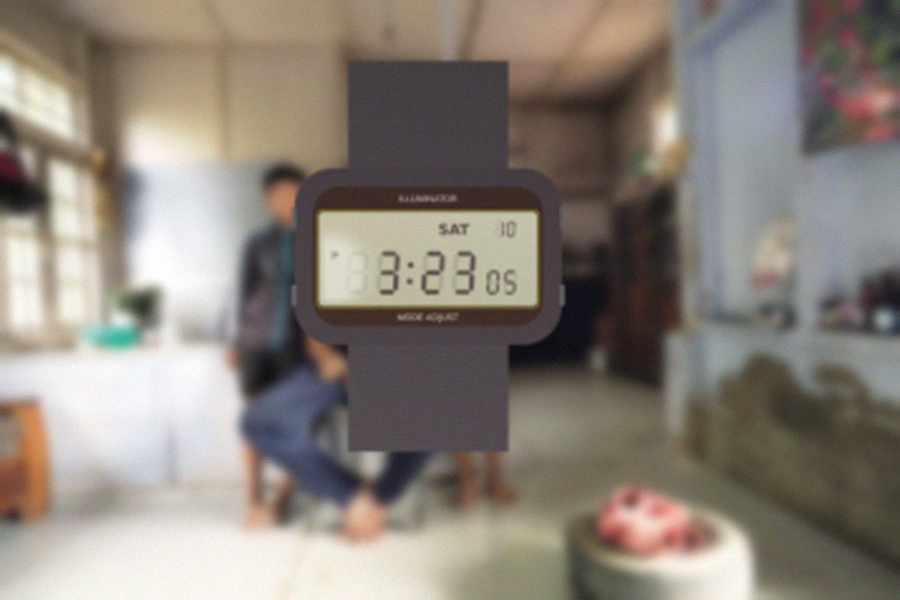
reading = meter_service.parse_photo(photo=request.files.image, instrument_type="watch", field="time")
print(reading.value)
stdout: 3:23:05
